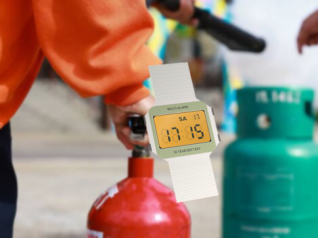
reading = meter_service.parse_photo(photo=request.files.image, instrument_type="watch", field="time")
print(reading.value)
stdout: 17:15
